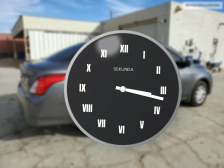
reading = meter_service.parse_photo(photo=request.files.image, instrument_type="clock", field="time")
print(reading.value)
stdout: 3:17
